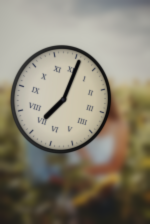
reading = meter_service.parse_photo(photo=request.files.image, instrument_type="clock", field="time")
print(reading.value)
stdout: 7:01
